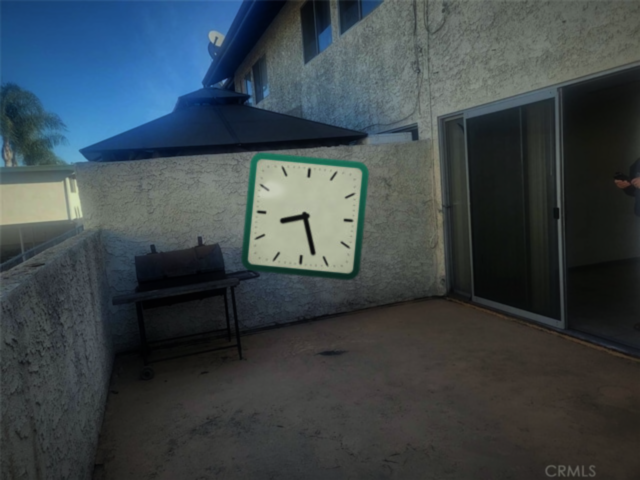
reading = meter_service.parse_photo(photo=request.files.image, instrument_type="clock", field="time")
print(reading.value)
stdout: 8:27
